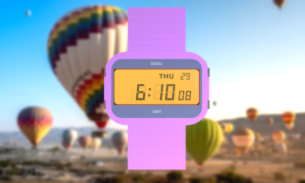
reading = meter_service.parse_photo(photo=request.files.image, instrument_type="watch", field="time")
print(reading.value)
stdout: 6:10:08
